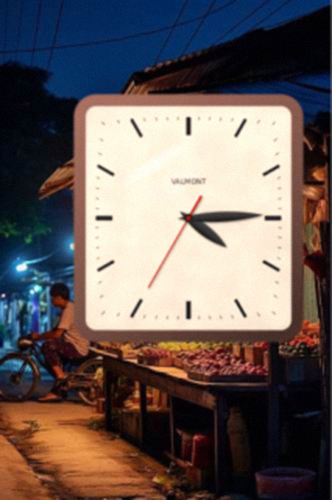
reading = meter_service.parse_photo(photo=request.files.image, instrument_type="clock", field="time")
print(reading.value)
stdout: 4:14:35
